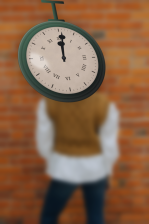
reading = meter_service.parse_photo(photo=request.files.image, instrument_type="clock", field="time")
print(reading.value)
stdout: 12:01
